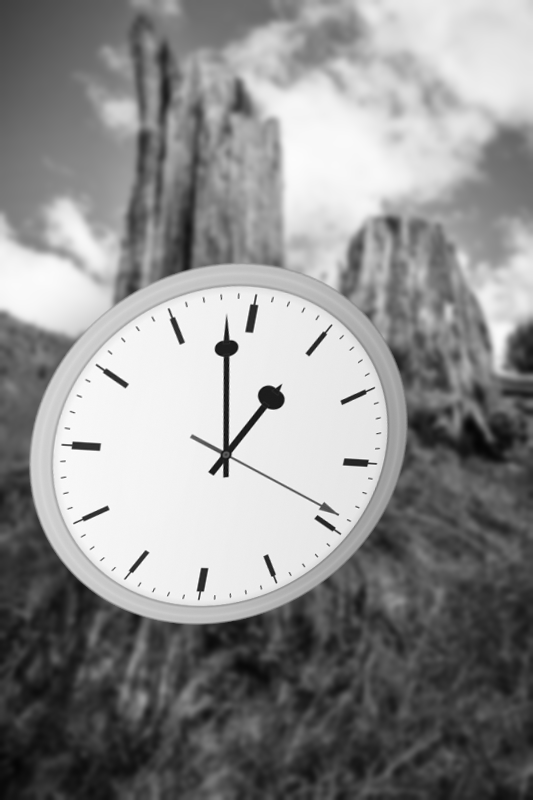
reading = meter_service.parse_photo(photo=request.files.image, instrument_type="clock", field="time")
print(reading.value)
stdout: 12:58:19
